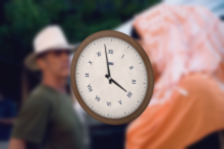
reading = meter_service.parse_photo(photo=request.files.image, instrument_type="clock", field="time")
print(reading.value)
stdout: 3:58
